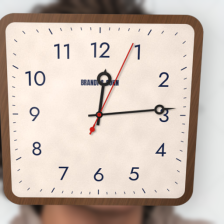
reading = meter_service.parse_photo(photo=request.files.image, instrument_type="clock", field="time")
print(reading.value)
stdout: 12:14:04
